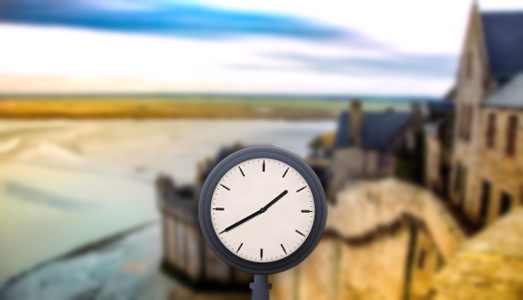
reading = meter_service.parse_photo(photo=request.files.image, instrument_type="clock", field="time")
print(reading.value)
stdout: 1:40
